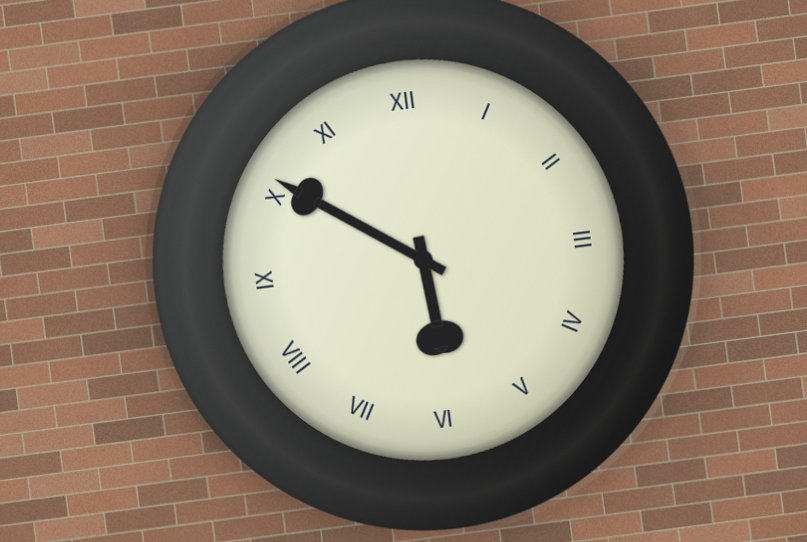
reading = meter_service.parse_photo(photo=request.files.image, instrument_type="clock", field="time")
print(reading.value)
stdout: 5:51
